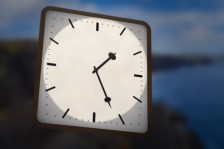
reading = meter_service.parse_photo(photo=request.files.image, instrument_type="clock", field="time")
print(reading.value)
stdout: 1:26
